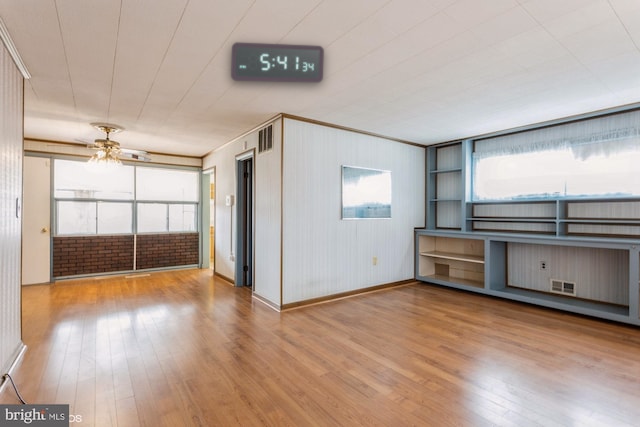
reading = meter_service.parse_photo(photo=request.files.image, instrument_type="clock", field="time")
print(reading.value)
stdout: 5:41
